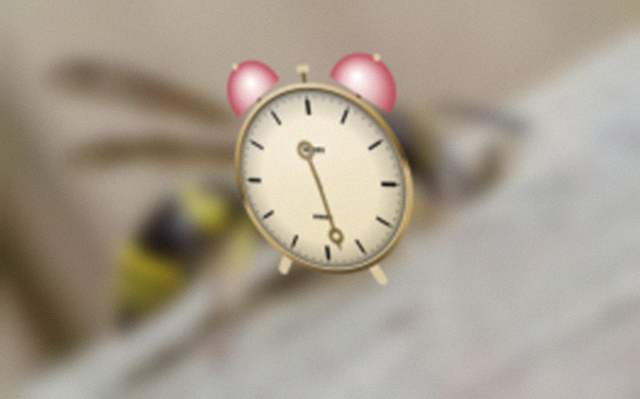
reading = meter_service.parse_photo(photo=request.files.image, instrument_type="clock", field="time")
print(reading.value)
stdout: 11:28
